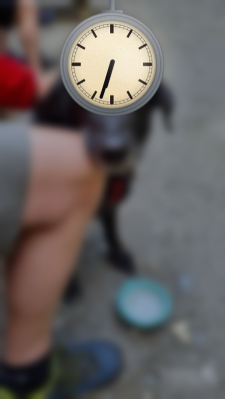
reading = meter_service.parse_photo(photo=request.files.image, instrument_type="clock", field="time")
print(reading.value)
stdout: 6:33
